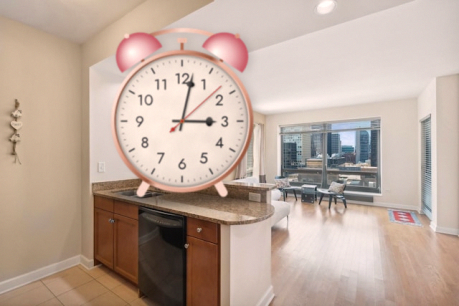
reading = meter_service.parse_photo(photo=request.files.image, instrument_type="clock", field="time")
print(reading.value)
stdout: 3:02:08
